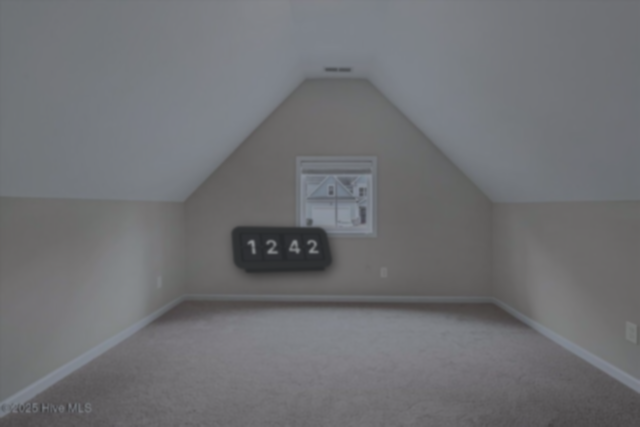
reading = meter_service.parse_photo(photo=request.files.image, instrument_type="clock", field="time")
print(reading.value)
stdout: 12:42
